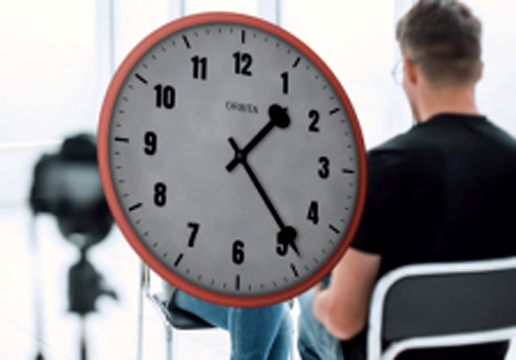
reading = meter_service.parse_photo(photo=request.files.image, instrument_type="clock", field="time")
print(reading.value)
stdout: 1:24
